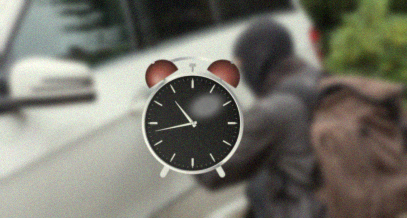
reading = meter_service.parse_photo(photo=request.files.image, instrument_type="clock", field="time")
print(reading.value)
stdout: 10:43
